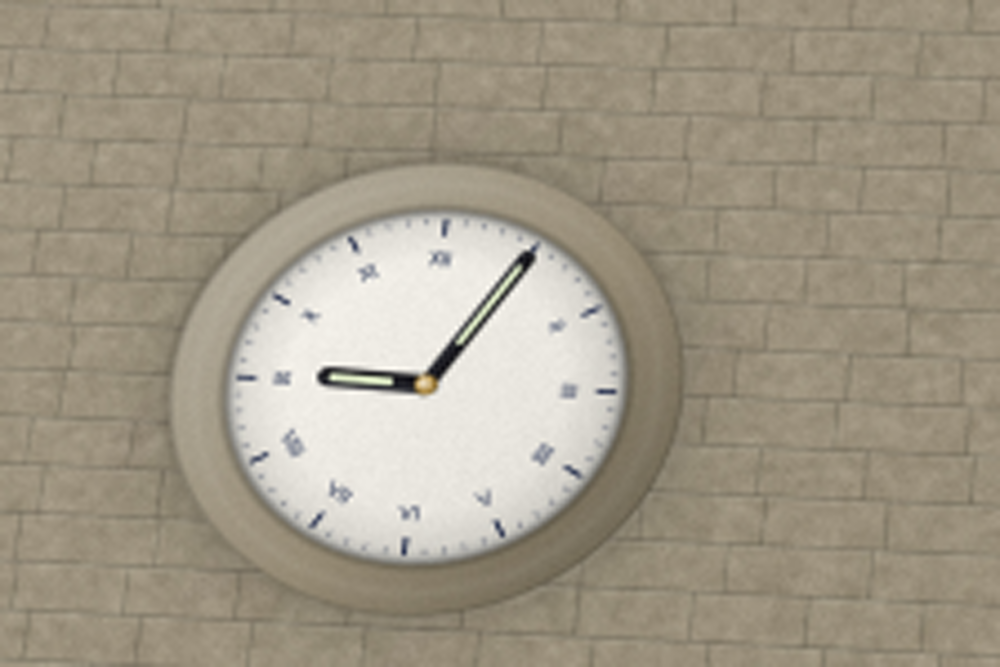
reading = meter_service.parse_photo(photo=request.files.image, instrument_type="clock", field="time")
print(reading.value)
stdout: 9:05
